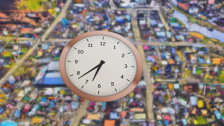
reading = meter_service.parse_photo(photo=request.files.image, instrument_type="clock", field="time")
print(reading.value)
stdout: 6:38
